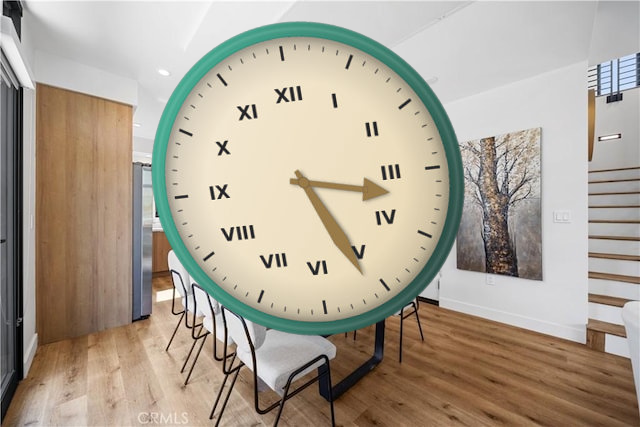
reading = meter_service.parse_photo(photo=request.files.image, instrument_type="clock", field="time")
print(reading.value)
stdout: 3:26
